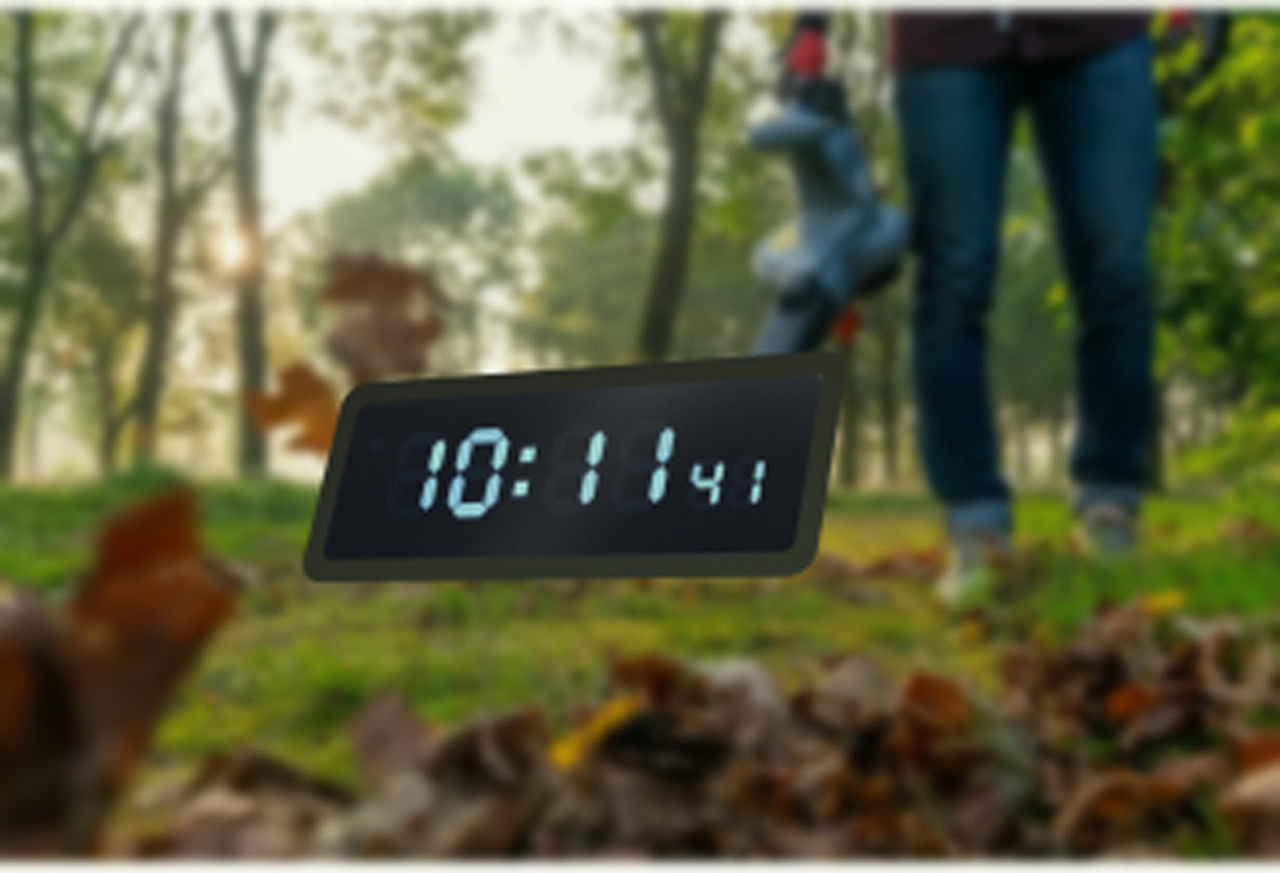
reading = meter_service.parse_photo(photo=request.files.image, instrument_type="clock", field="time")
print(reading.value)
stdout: 10:11:41
